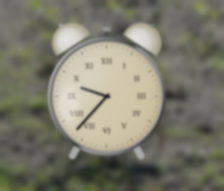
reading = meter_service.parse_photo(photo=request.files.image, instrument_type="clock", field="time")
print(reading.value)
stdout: 9:37
